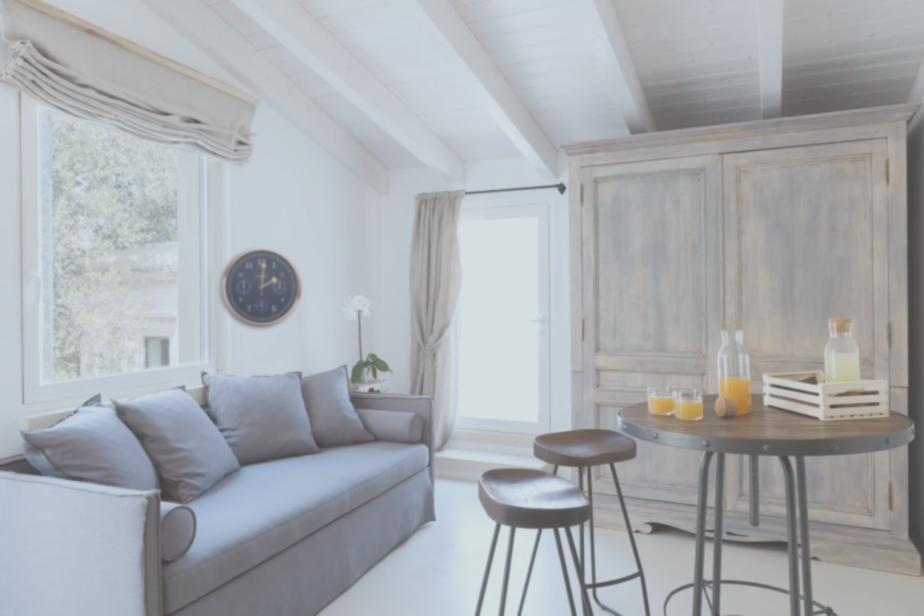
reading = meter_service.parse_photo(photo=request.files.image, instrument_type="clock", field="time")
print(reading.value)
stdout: 2:01
